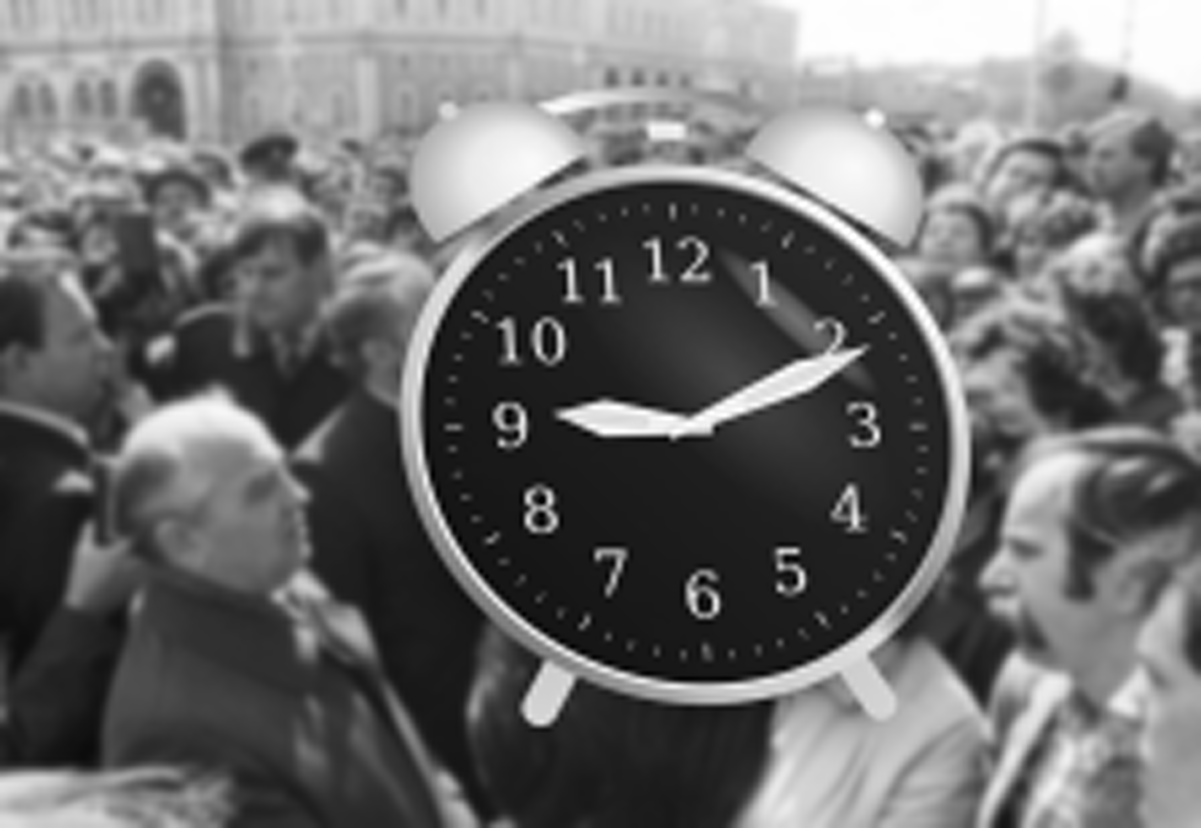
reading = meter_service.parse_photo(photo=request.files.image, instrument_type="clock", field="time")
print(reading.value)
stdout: 9:11
